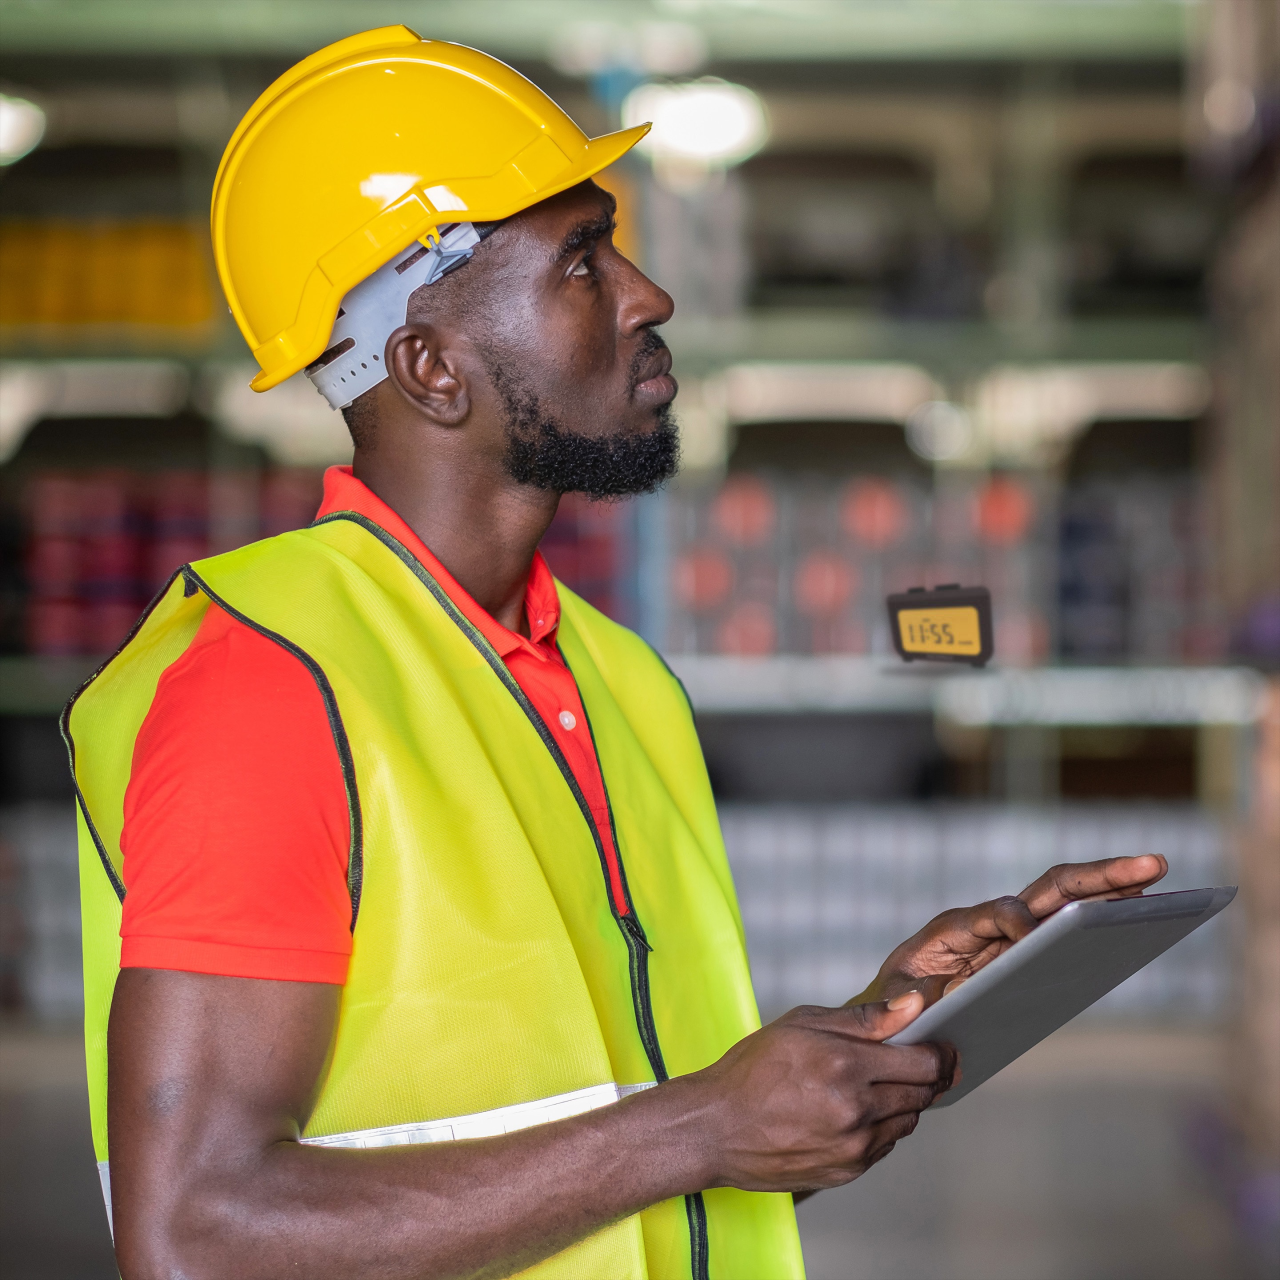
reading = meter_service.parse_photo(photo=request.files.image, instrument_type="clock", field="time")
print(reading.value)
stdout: 11:55
